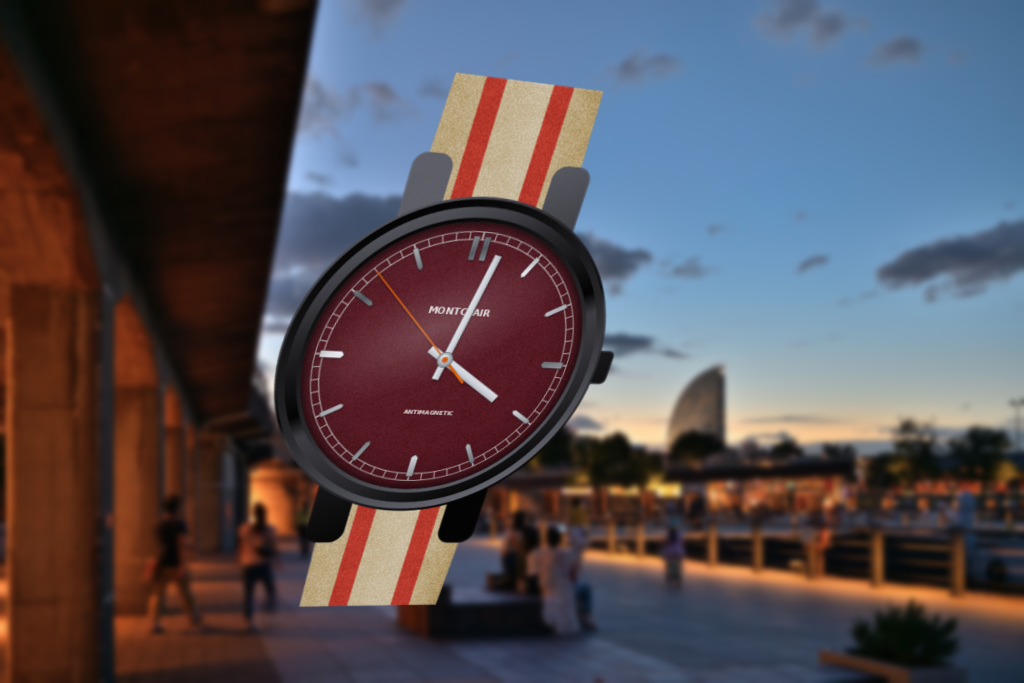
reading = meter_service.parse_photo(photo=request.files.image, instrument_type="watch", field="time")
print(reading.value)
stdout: 4:01:52
